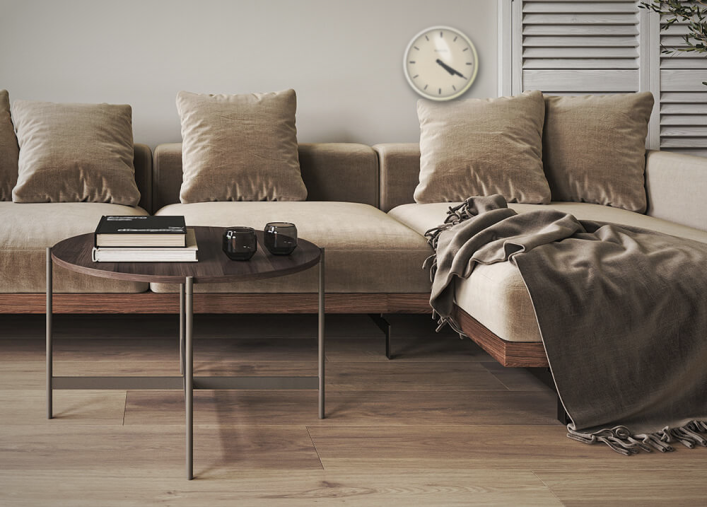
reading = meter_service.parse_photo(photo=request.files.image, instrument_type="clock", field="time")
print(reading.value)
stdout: 4:20
